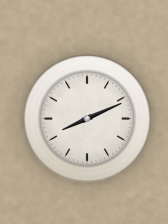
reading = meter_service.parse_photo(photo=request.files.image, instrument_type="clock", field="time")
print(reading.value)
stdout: 8:11
